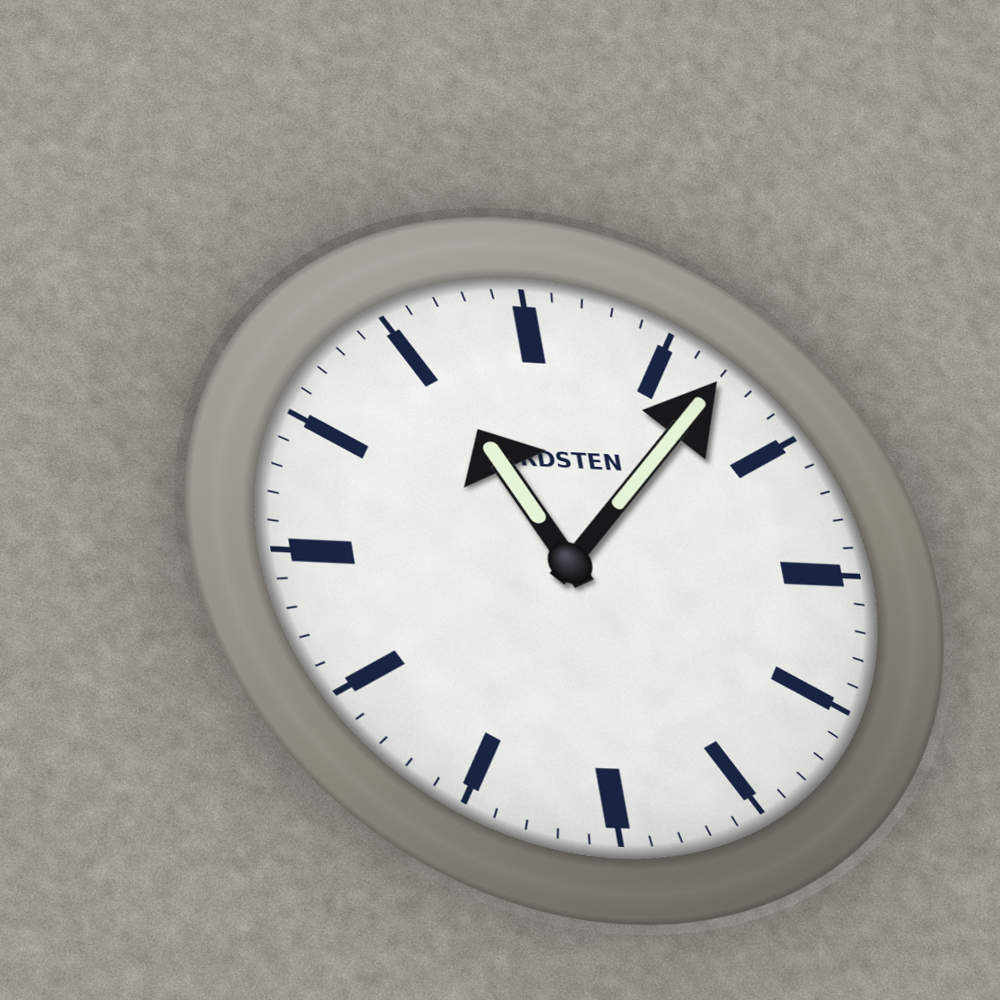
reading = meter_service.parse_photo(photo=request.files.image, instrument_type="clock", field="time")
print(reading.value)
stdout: 11:07
